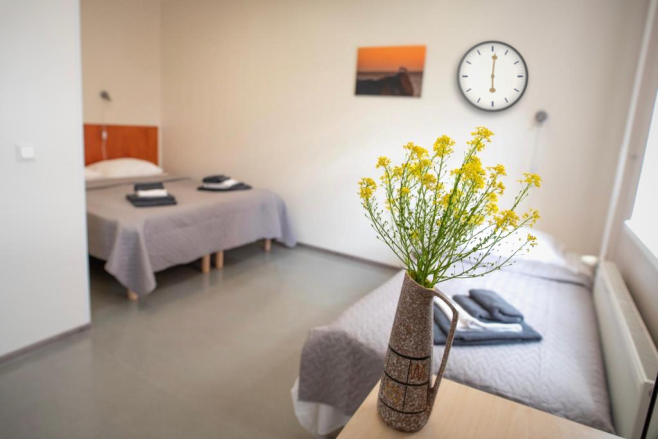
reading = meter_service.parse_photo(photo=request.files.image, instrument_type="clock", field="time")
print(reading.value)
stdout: 6:01
